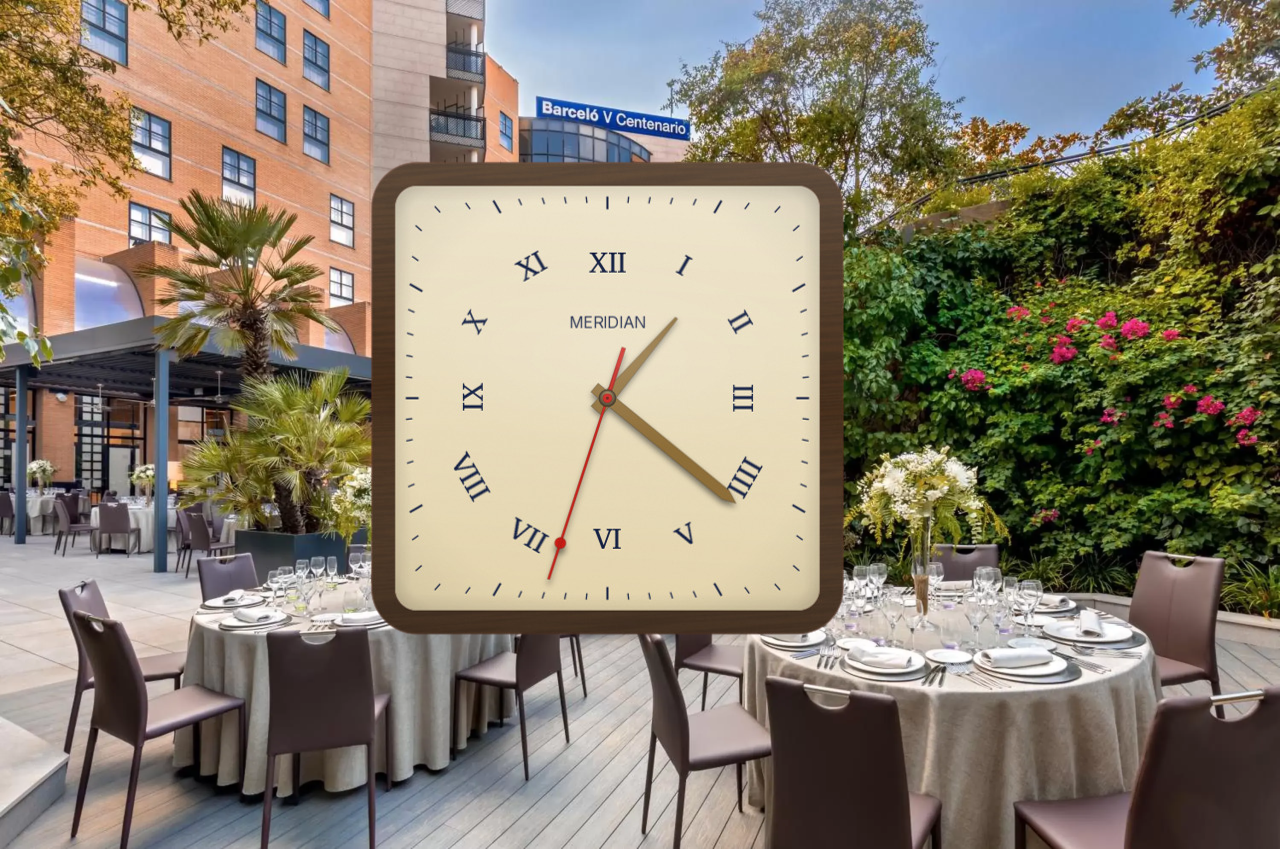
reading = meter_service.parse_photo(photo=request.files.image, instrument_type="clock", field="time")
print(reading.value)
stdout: 1:21:33
